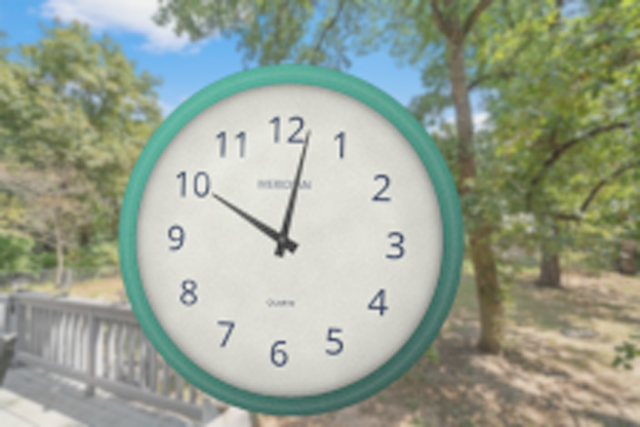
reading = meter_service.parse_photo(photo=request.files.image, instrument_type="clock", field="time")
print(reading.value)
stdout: 10:02
